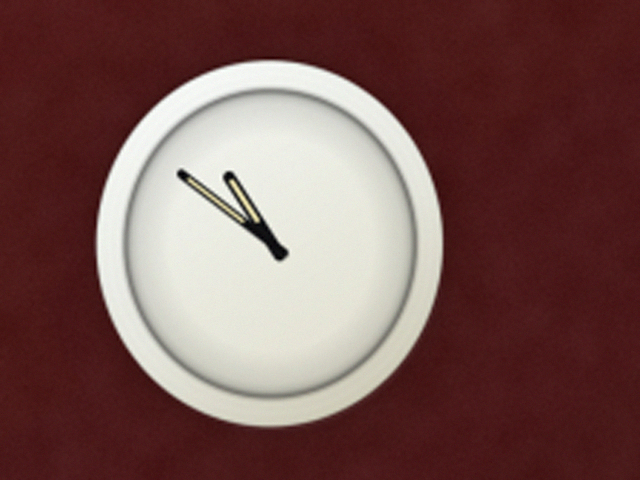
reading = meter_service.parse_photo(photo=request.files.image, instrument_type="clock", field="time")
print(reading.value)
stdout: 10:51
